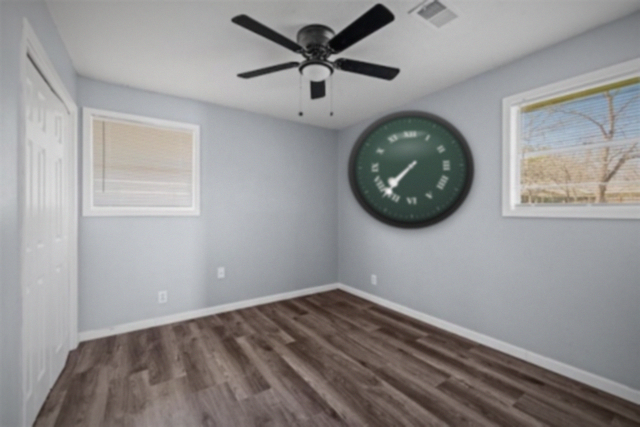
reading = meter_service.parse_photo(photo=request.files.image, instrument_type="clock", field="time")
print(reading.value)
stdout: 7:37
